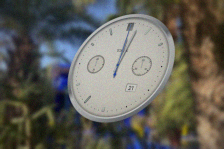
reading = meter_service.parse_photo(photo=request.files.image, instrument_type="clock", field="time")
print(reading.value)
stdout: 12:02
